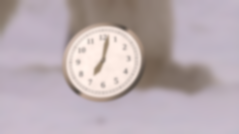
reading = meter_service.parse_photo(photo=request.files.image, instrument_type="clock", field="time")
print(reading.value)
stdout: 7:02
